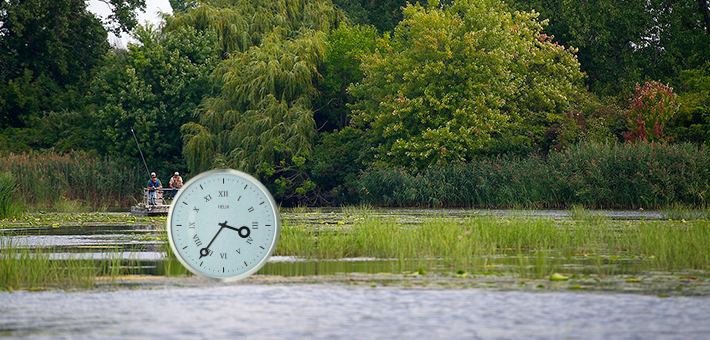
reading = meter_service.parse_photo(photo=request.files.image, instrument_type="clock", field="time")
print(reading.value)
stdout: 3:36
